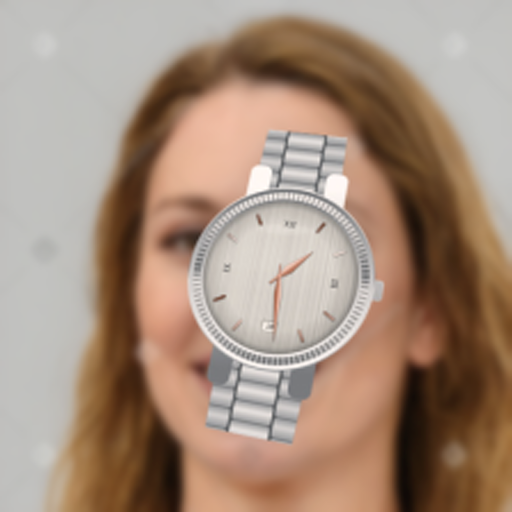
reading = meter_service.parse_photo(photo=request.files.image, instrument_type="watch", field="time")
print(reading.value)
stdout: 1:29
